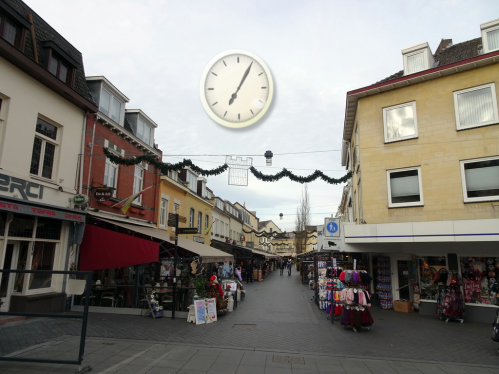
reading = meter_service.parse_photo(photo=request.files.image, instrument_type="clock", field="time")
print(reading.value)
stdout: 7:05
